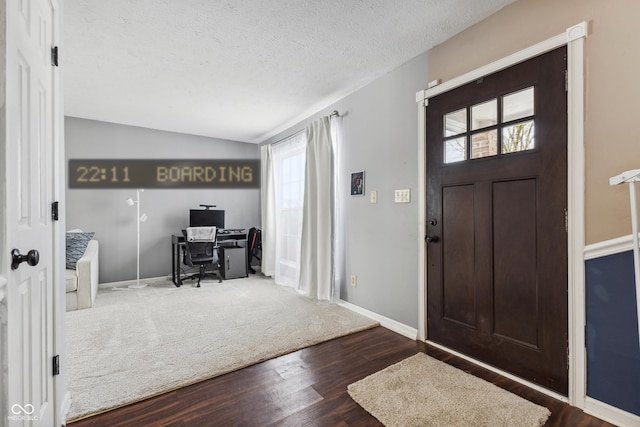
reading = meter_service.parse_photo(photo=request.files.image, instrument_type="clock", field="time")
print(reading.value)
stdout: 22:11
